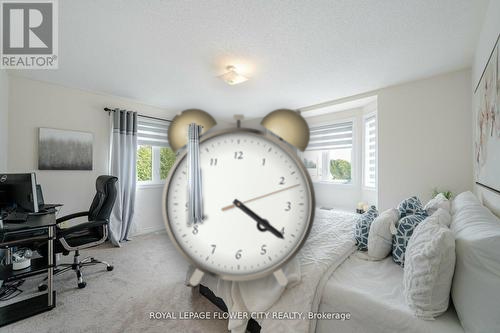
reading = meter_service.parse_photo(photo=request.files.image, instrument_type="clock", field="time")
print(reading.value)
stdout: 4:21:12
